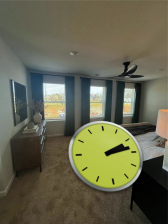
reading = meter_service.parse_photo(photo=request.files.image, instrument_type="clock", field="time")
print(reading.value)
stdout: 2:13
